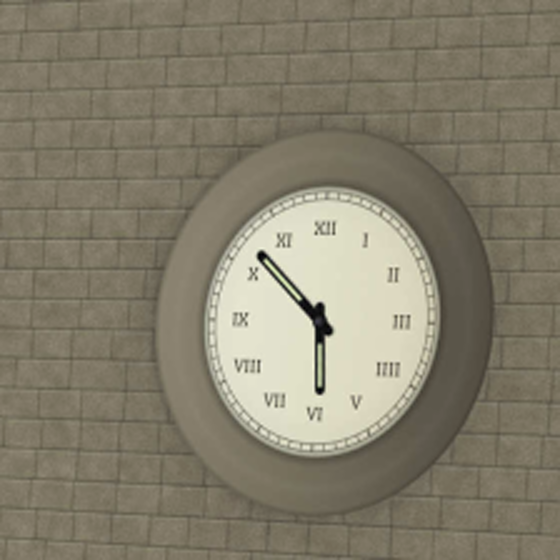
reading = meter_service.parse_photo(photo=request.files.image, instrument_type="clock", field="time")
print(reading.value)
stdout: 5:52
